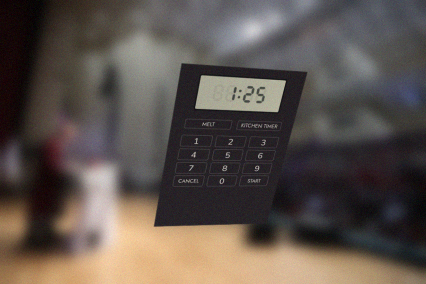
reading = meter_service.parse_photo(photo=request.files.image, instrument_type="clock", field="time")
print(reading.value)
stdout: 1:25
